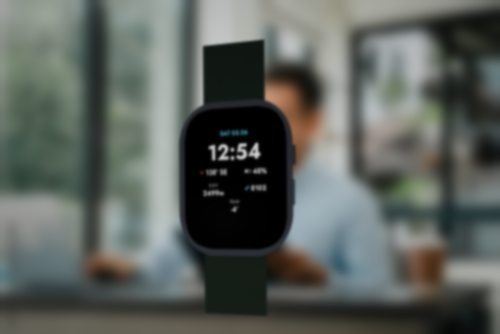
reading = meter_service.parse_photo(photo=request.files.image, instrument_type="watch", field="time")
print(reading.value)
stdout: 12:54
